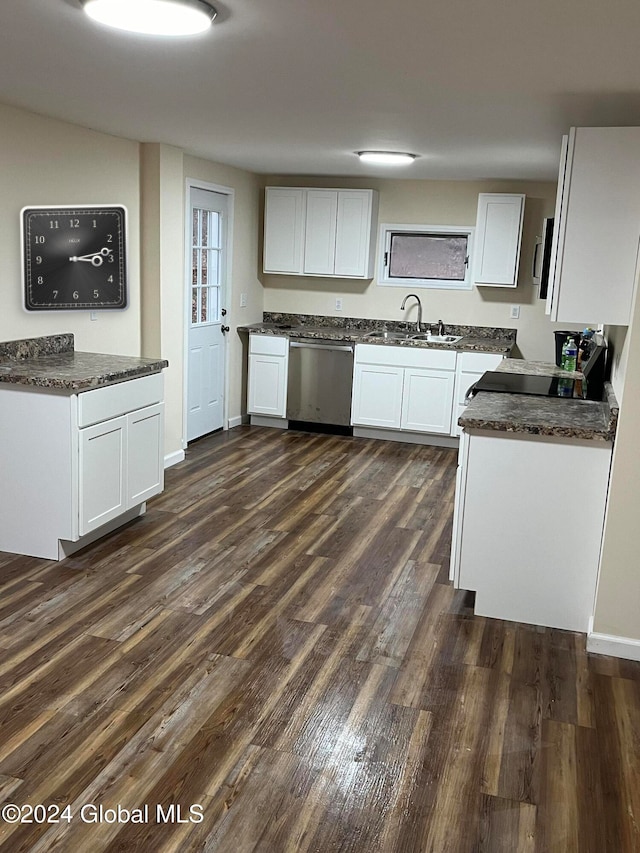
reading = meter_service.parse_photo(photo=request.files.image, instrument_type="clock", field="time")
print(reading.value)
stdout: 3:13
